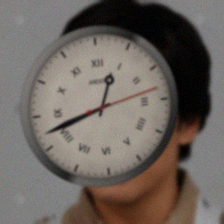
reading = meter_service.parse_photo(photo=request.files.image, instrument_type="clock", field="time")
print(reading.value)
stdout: 12:42:13
